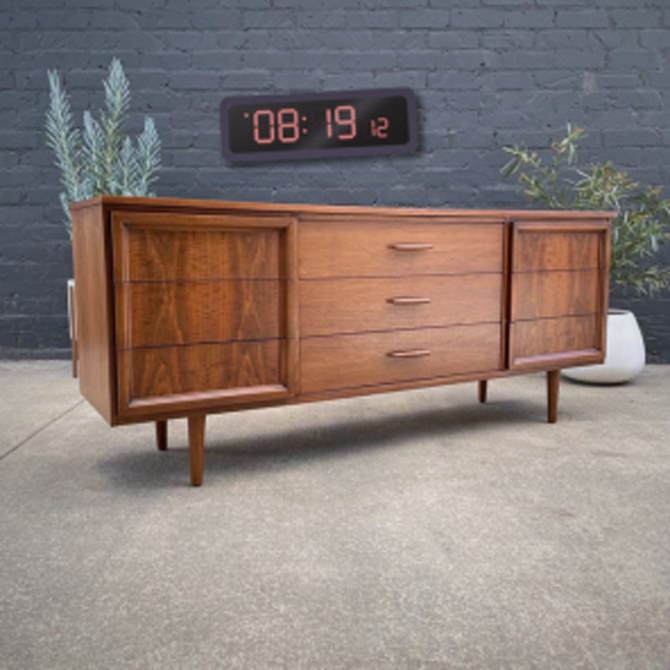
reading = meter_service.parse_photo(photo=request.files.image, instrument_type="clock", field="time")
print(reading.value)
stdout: 8:19:12
